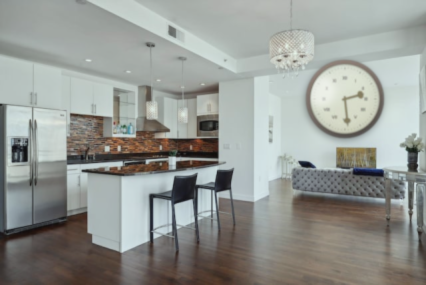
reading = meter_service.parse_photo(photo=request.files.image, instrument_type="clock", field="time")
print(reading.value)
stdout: 2:29
